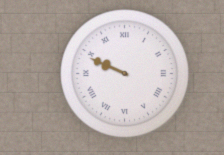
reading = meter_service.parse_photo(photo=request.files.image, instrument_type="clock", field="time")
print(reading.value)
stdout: 9:49
